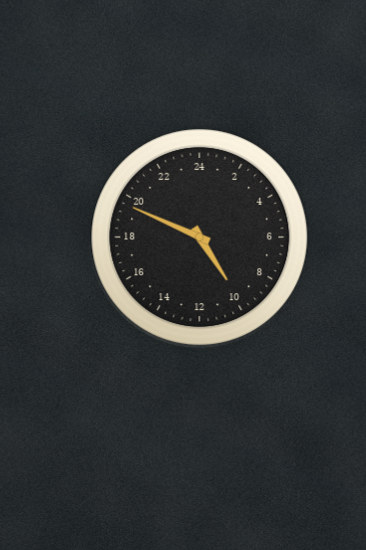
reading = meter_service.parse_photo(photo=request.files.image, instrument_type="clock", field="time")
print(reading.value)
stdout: 9:49
